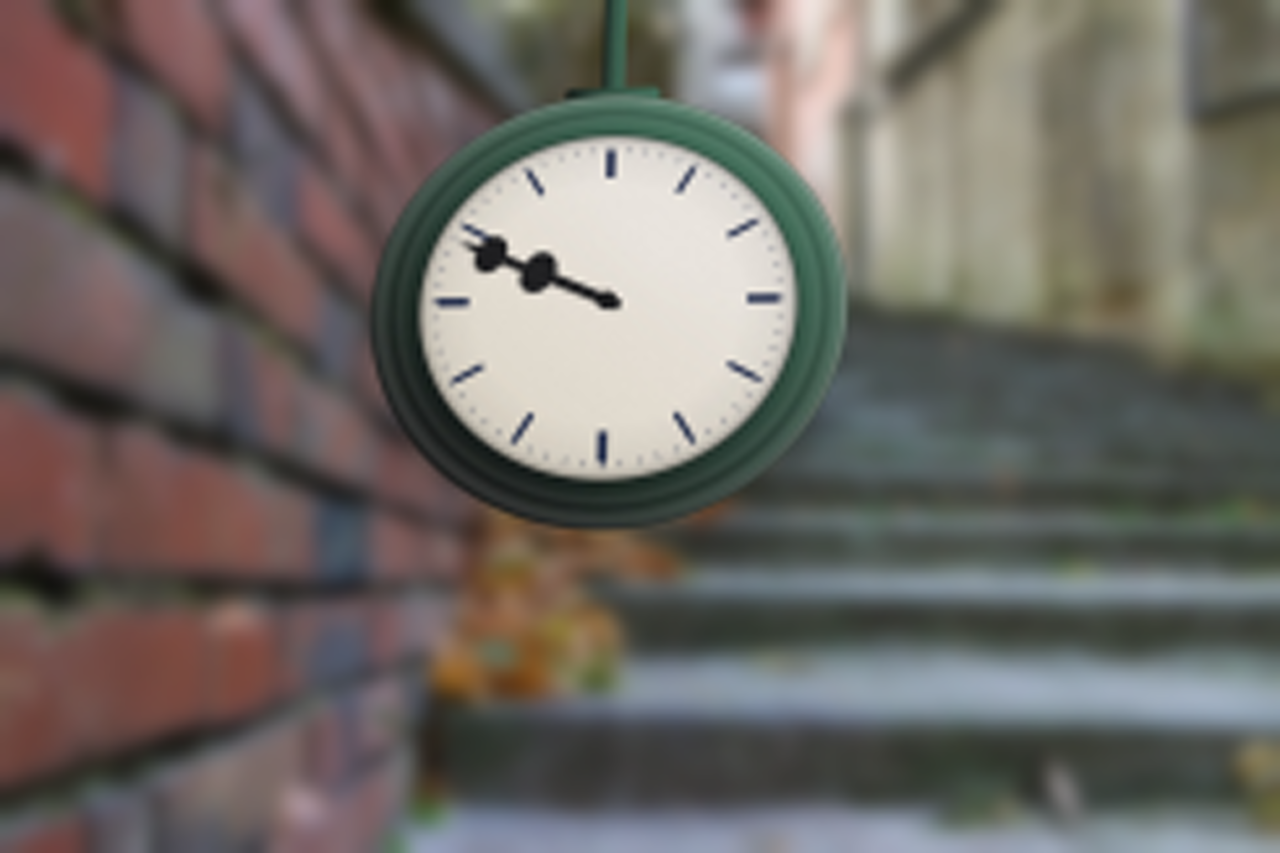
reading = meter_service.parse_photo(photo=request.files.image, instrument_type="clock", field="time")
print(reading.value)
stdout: 9:49
